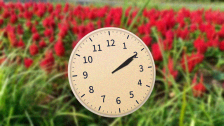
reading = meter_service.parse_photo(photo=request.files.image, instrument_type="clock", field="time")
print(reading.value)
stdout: 2:10
